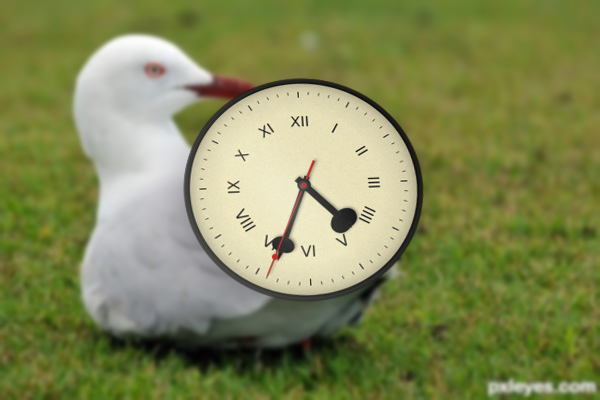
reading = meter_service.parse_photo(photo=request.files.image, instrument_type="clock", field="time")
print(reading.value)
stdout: 4:33:34
